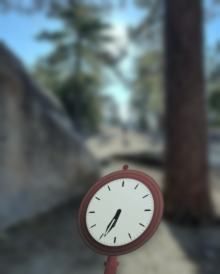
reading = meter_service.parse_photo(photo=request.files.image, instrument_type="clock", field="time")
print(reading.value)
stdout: 6:34
